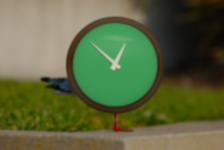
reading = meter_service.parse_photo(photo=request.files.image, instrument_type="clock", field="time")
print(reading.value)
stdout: 12:52
